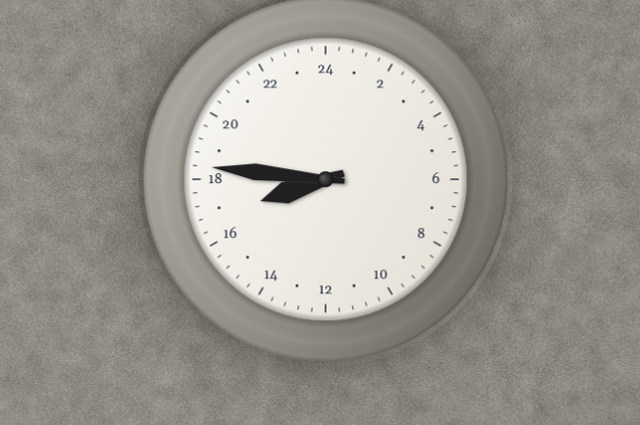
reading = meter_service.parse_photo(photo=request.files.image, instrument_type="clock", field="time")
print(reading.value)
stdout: 16:46
